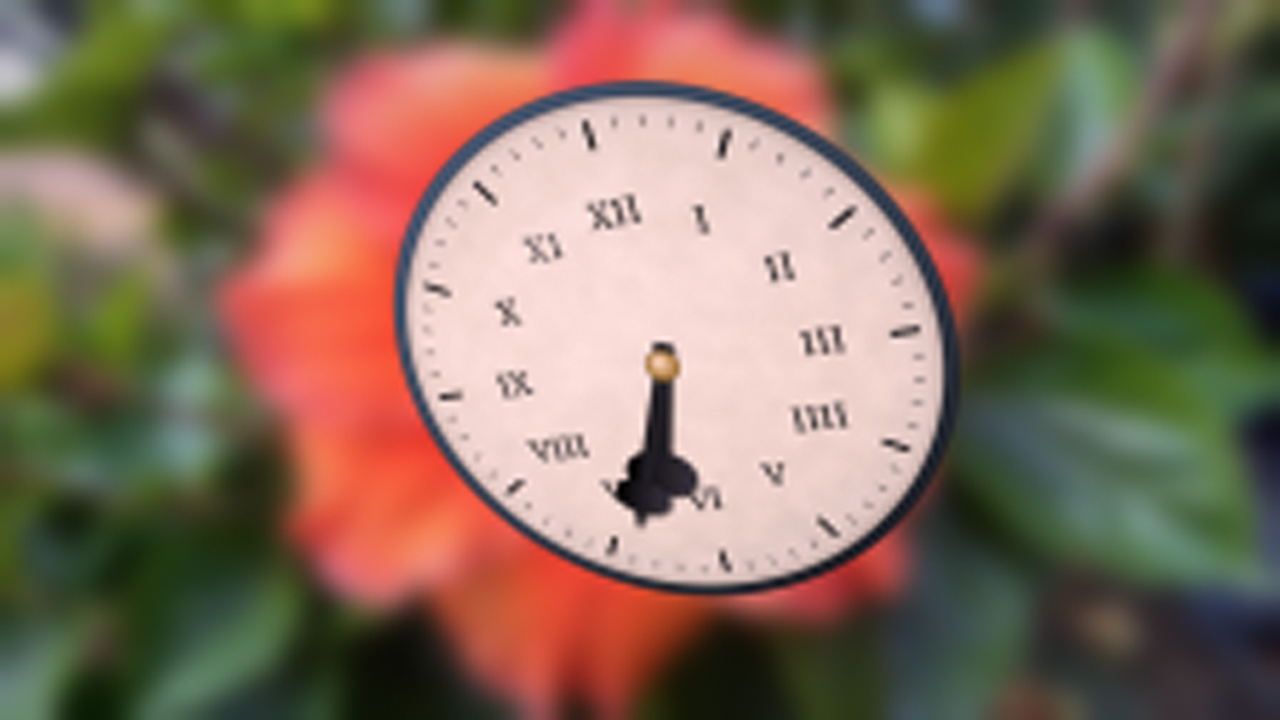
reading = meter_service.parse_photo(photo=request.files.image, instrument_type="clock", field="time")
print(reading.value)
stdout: 6:34
